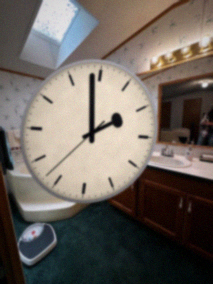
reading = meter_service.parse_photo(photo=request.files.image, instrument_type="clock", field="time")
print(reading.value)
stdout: 1:58:37
